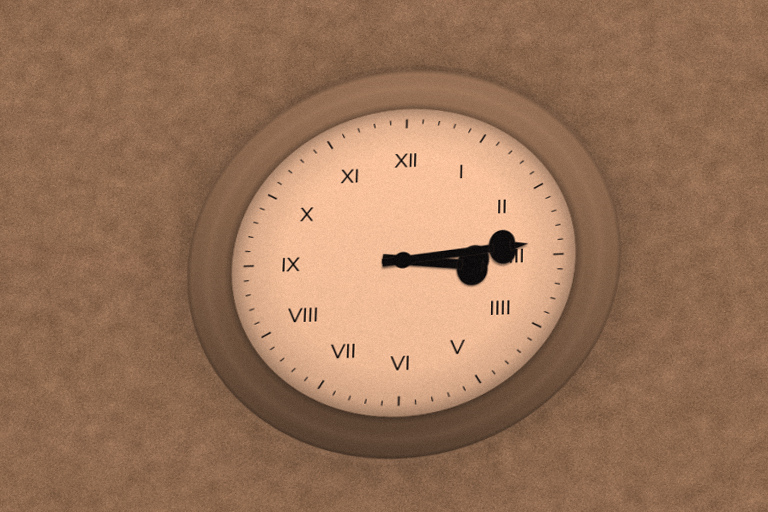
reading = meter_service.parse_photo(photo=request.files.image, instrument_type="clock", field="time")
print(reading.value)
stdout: 3:14
